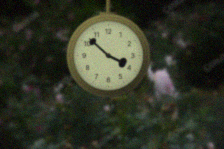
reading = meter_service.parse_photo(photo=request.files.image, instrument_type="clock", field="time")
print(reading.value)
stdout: 3:52
